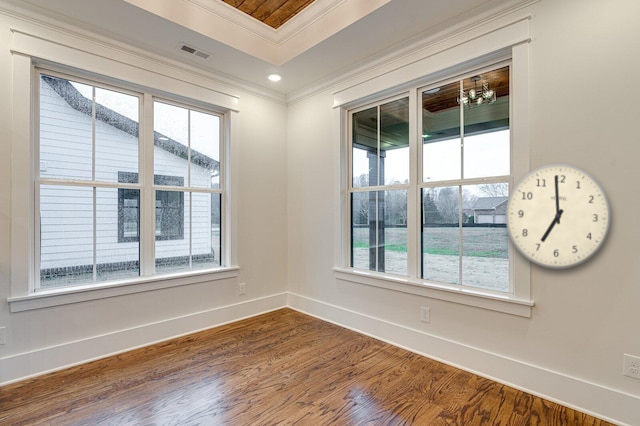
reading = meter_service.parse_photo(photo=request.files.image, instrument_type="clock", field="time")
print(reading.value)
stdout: 6:59
